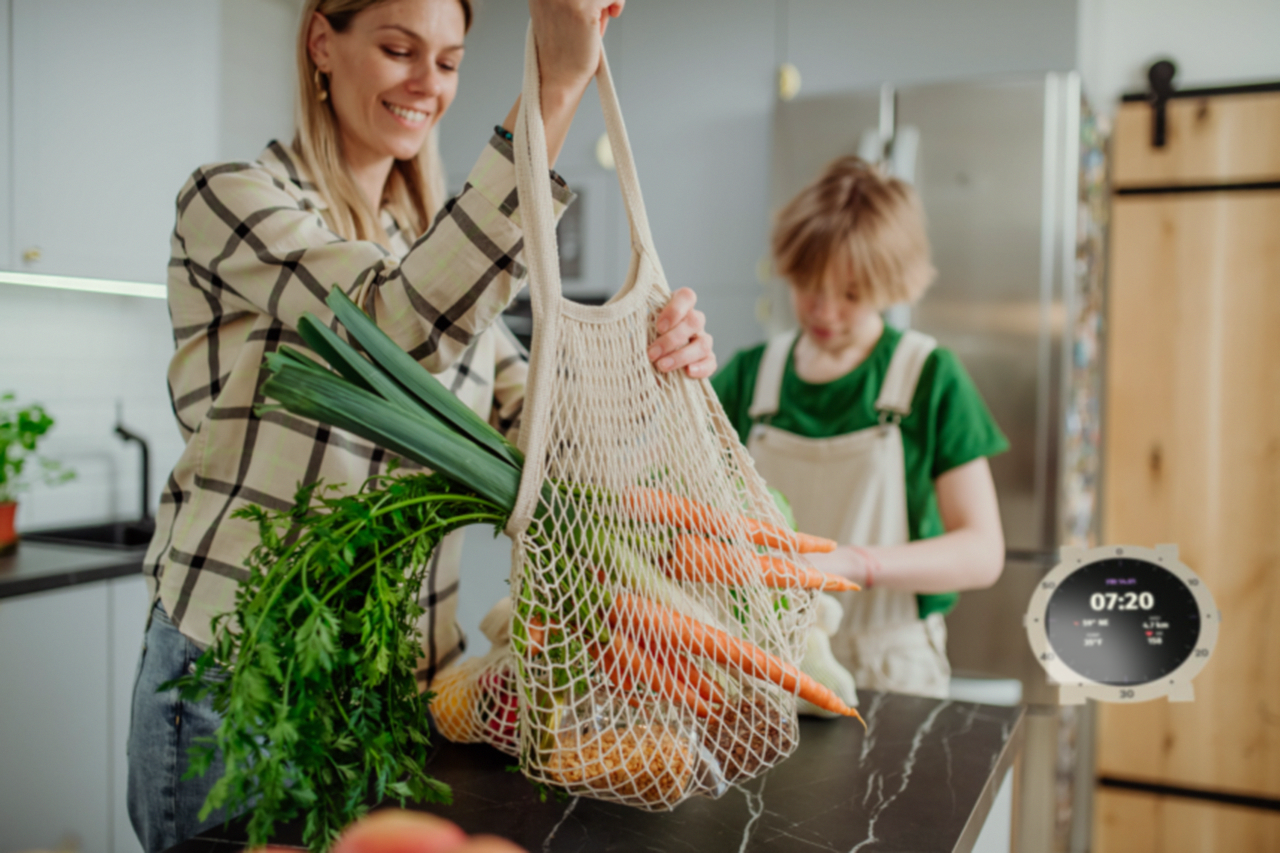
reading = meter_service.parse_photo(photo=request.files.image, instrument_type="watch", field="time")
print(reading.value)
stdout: 7:20
